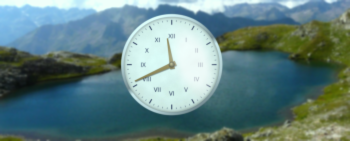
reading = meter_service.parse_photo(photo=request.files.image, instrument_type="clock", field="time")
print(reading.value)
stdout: 11:41
